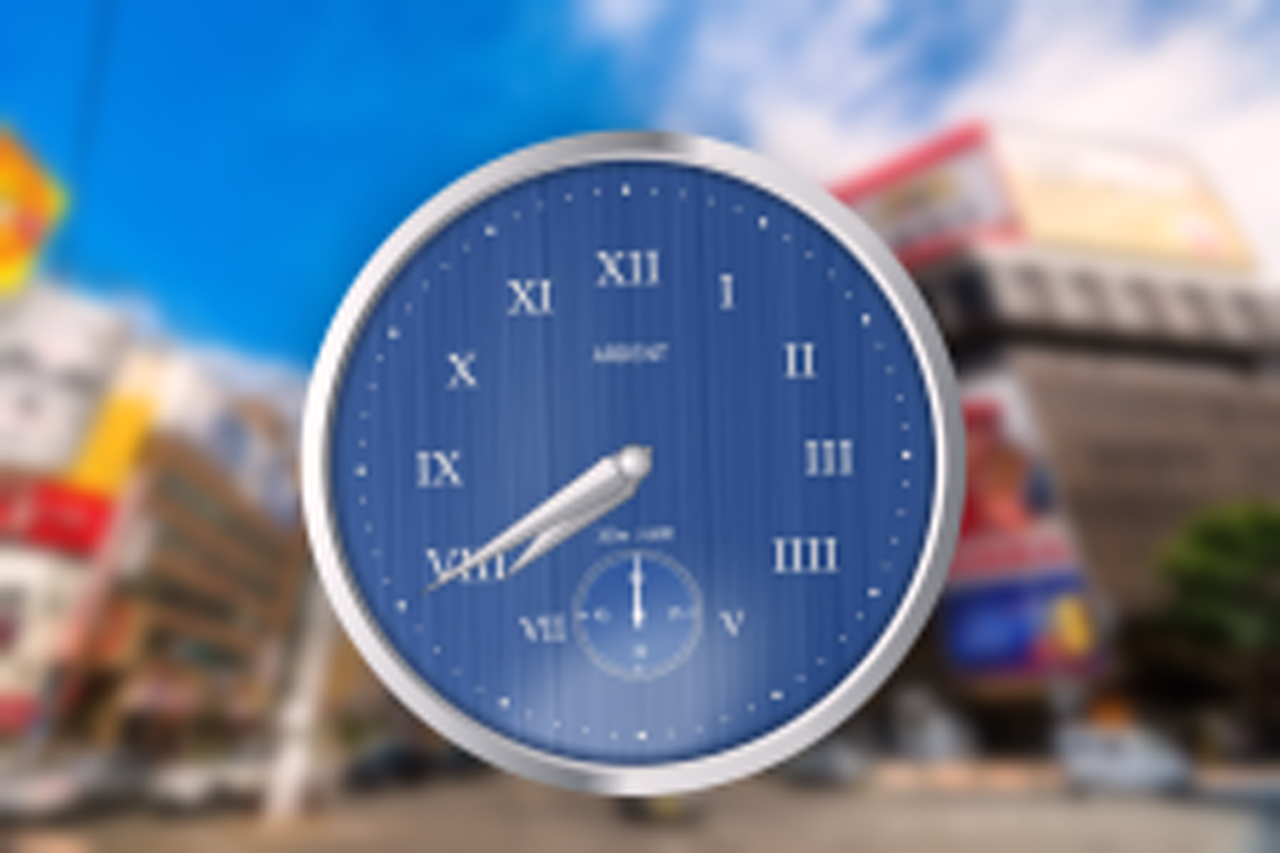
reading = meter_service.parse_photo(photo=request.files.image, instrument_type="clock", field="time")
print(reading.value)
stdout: 7:40
